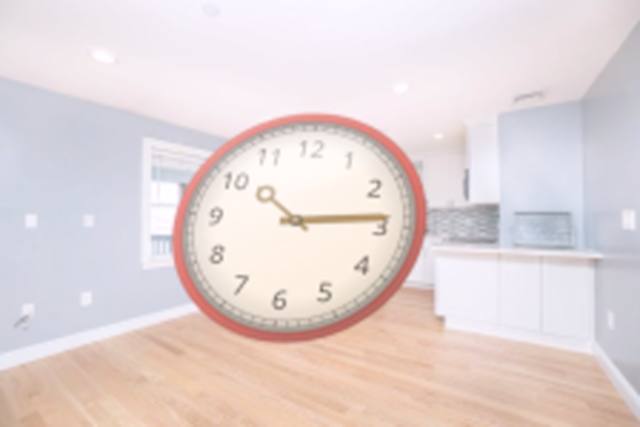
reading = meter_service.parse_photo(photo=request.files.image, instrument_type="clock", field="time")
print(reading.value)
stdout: 10:14
